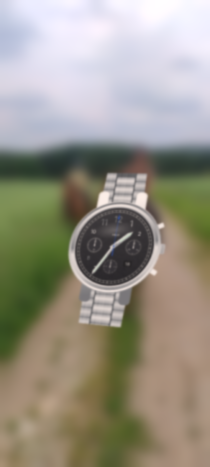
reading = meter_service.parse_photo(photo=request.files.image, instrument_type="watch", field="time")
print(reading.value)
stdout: 1:35
